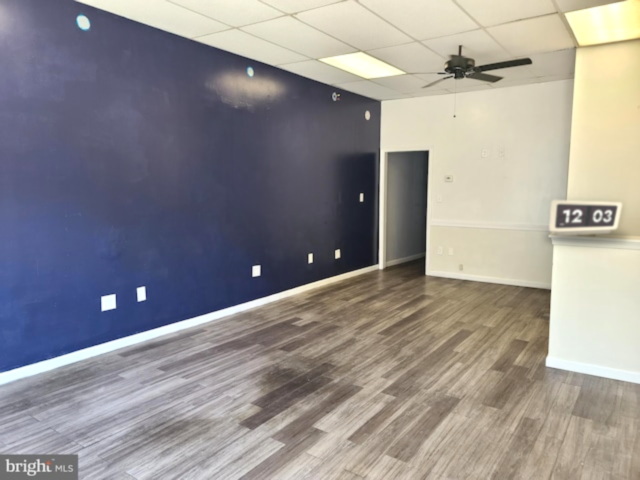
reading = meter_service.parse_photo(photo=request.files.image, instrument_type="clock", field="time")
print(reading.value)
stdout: 12:03
